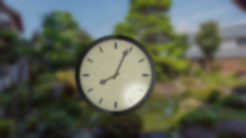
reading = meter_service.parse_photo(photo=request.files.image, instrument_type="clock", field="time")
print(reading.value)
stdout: 8:04
